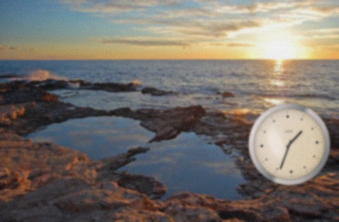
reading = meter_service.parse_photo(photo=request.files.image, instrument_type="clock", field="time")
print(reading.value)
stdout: 1:34
